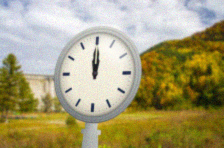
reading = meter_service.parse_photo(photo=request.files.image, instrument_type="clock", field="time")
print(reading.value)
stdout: 12:00
